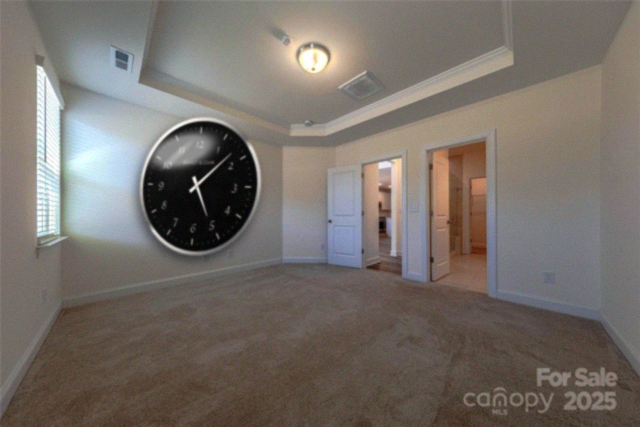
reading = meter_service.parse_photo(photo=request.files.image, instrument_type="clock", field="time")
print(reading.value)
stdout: 5:08
